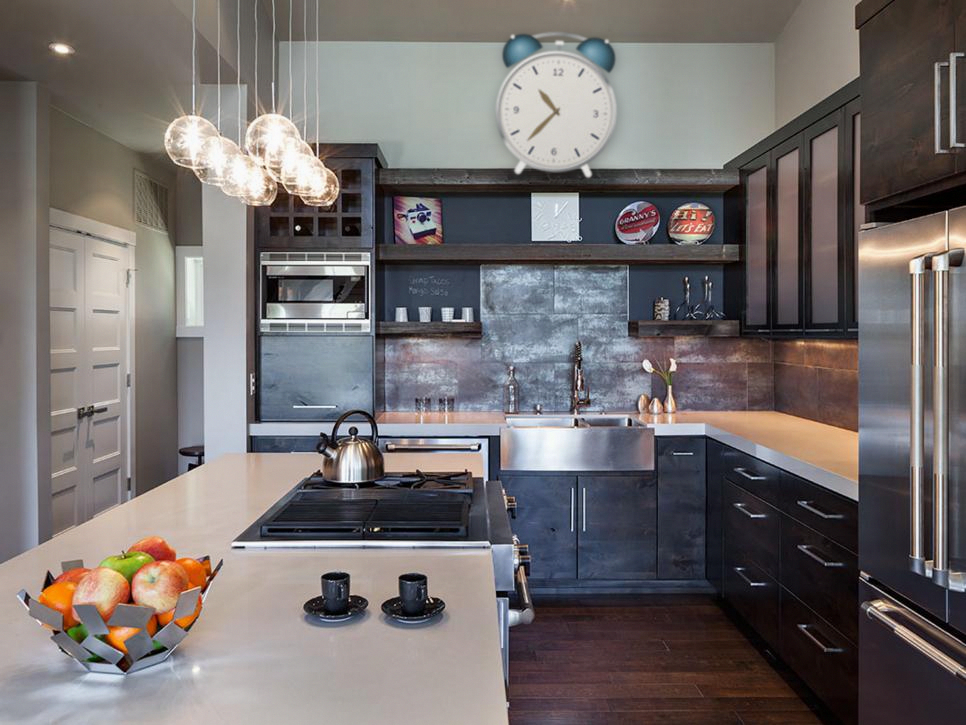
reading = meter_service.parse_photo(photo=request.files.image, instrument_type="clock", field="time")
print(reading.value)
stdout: 10:37
